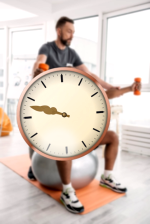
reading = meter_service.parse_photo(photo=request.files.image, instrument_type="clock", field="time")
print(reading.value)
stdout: 9:48
